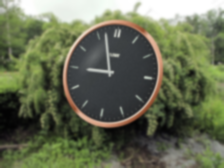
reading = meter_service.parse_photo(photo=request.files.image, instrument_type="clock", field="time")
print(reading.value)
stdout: 8:57
